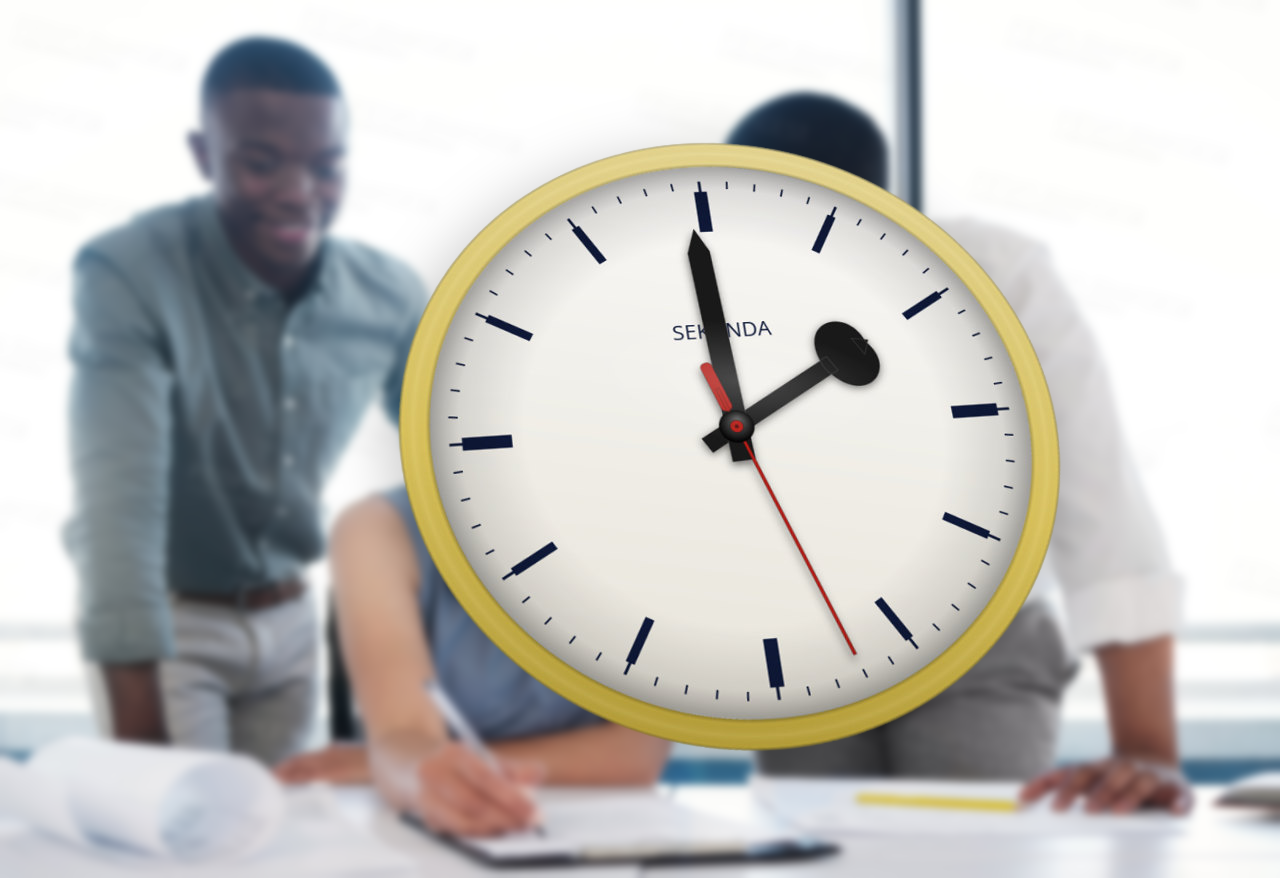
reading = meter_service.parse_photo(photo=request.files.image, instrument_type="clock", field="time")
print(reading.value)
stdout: 1:59:27
